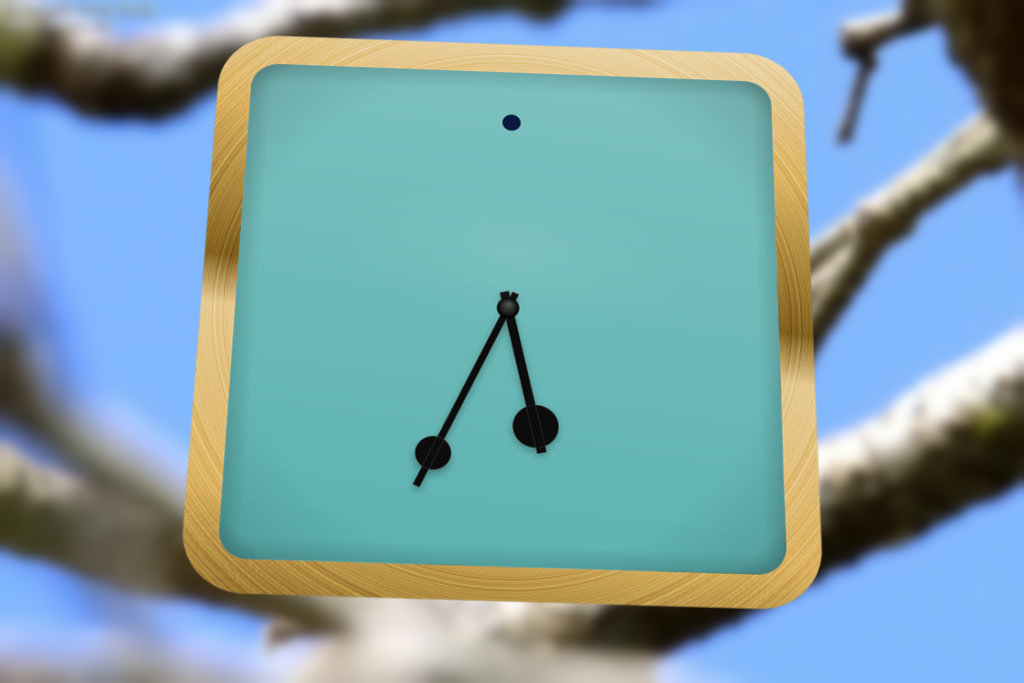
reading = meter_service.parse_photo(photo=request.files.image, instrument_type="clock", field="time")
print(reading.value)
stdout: 5:34
